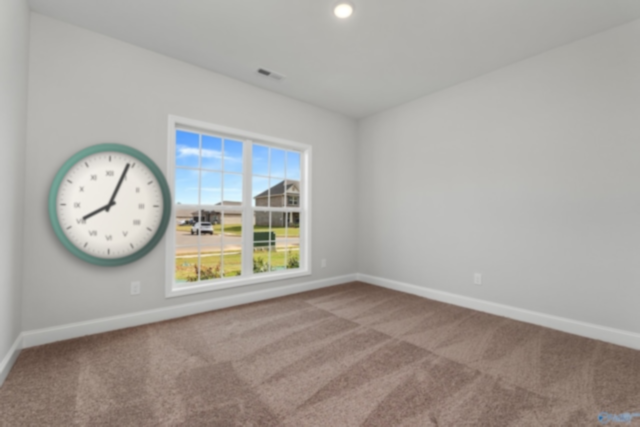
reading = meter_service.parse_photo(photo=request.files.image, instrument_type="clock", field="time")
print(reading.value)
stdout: 8:04
